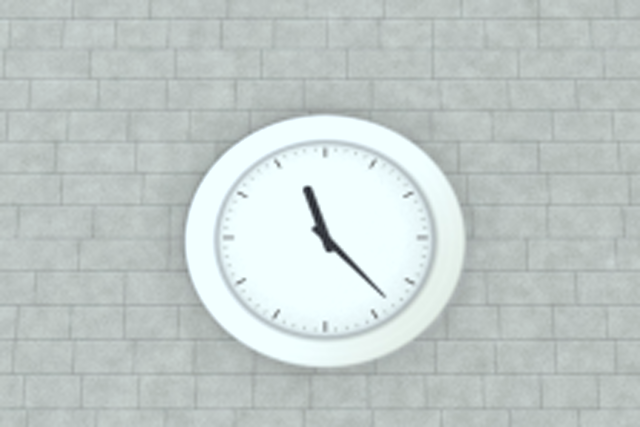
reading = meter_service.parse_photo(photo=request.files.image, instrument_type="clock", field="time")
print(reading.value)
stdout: 11:23
